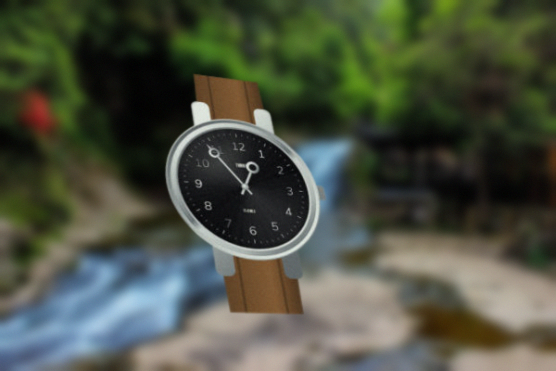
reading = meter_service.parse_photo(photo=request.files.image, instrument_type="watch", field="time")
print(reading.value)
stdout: 12:54
